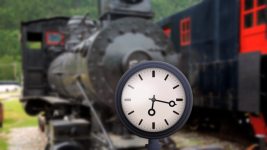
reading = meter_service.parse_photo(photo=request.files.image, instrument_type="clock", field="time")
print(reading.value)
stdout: 6:17
